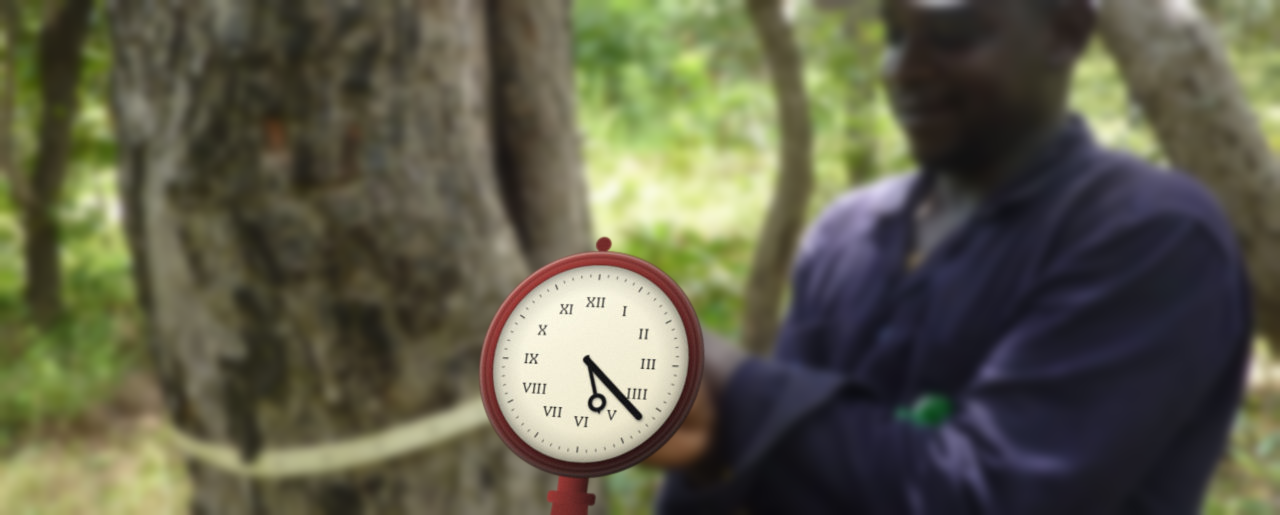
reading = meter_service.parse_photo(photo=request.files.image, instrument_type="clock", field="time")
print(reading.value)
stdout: 5:22
